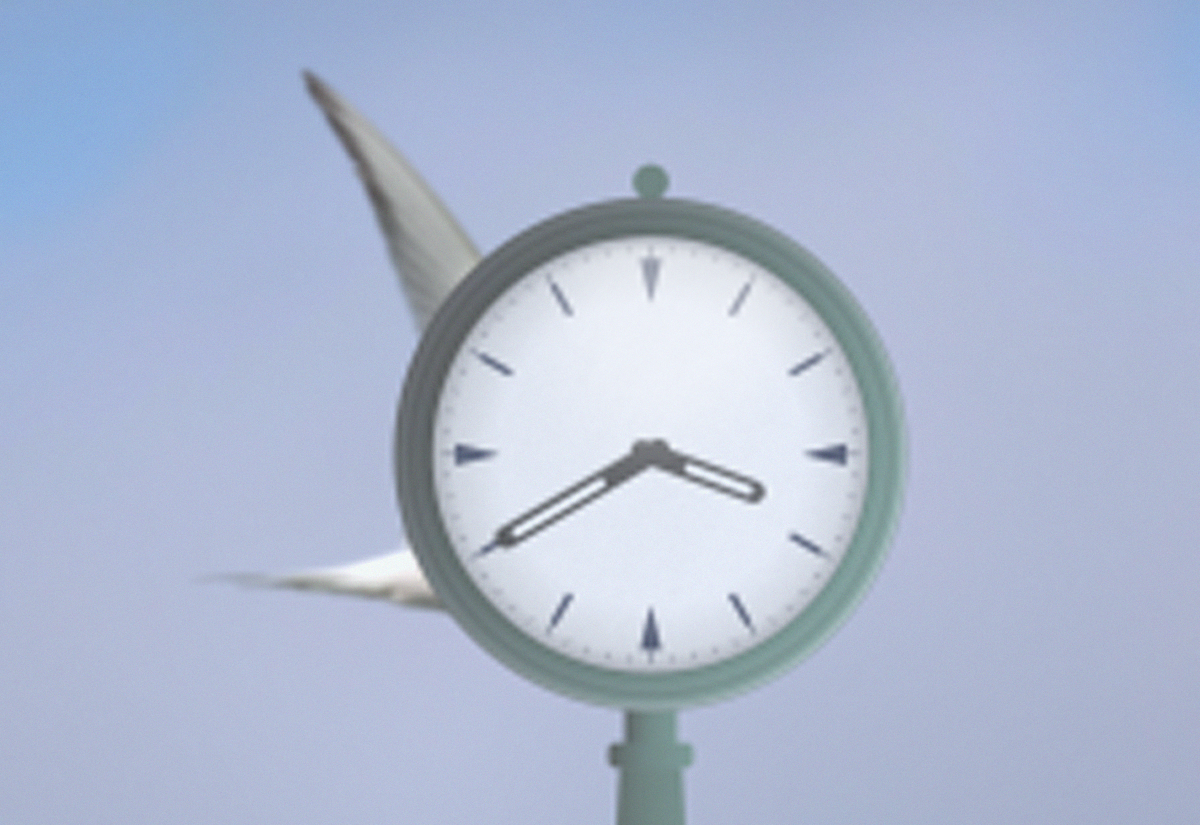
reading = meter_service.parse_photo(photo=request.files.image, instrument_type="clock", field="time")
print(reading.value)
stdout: 3:40
